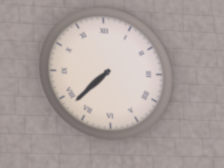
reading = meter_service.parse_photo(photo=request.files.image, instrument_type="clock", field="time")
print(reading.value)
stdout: 7:38
